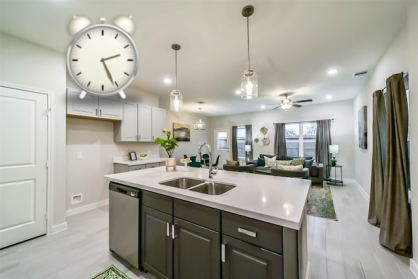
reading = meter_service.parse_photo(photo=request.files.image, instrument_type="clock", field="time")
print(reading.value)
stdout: 2:26
